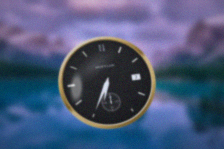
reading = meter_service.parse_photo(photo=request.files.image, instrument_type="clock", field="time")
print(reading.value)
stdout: 6:35
